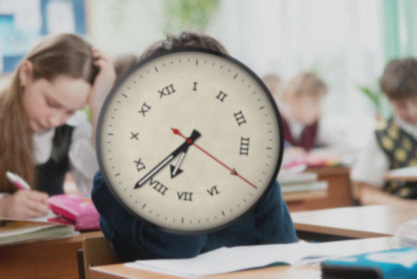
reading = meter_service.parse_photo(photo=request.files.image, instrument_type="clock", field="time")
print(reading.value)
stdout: 7:42:25
